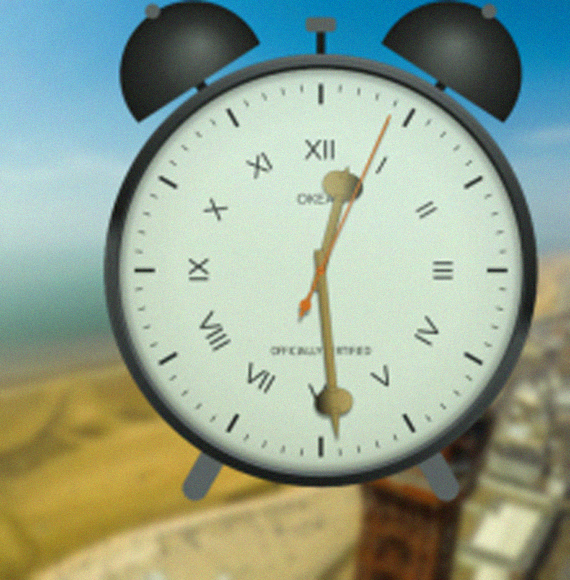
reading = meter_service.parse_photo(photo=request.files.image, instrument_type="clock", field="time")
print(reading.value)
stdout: 12:29:04
